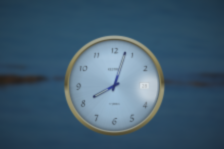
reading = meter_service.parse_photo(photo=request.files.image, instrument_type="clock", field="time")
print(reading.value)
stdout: 8:03
